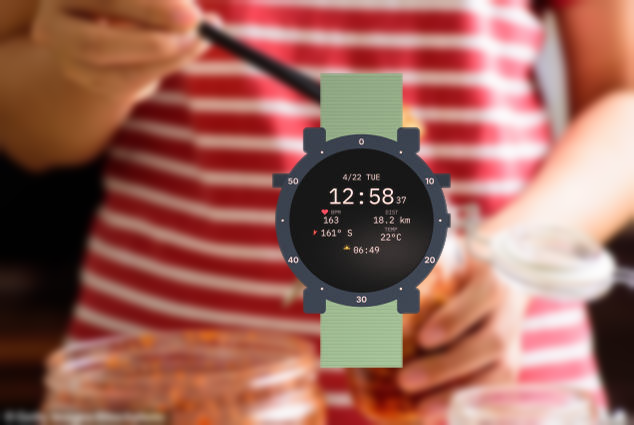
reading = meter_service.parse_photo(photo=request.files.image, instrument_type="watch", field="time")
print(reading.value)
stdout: 12:58:37
